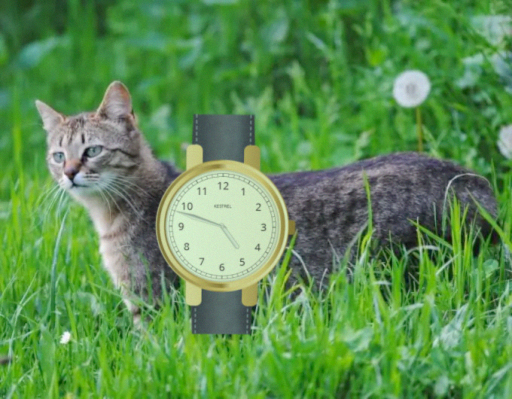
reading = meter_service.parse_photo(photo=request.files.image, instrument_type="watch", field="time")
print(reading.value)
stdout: 4:48
